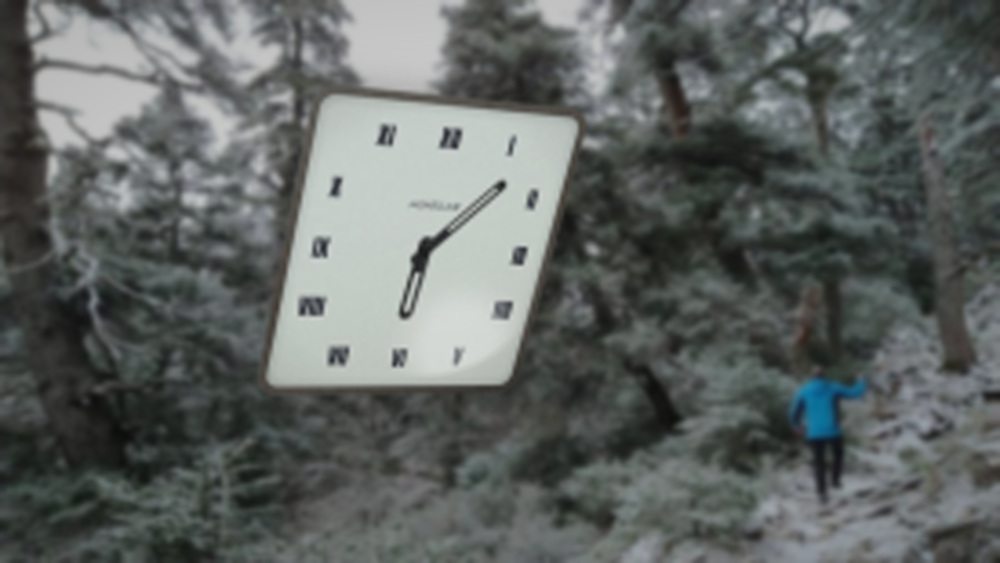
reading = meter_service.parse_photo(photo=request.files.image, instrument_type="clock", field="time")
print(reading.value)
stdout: 6:07
